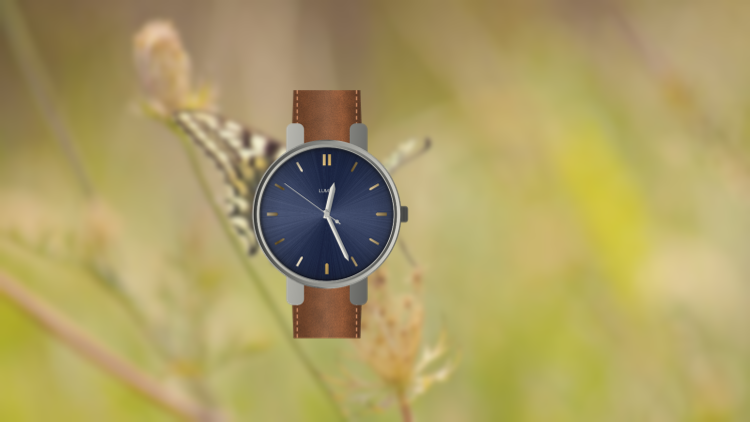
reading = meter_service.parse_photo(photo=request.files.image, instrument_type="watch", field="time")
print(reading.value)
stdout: 12:25:51
